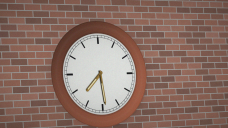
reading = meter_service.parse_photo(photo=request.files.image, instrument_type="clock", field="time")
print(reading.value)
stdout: 7:29
